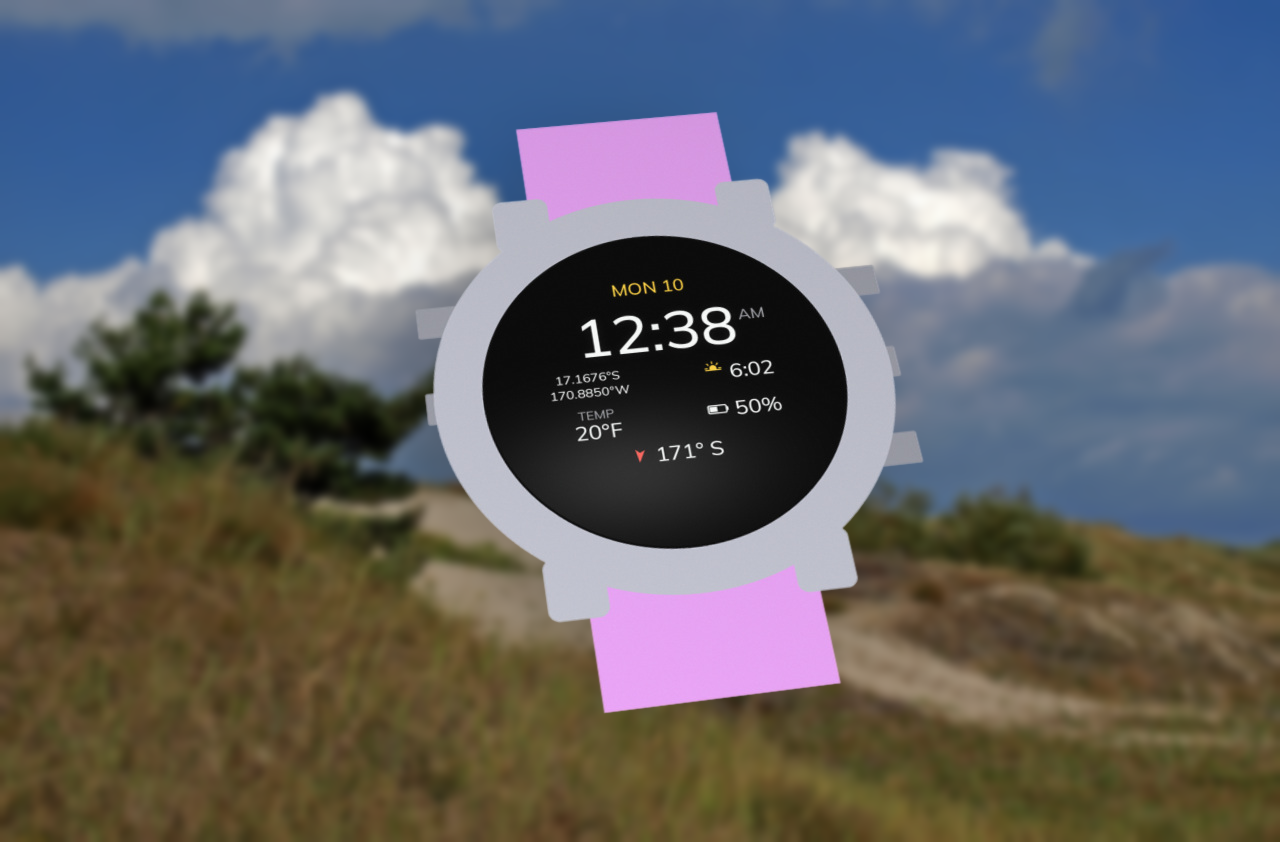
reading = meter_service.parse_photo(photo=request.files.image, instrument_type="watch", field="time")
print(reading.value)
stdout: 12:38
